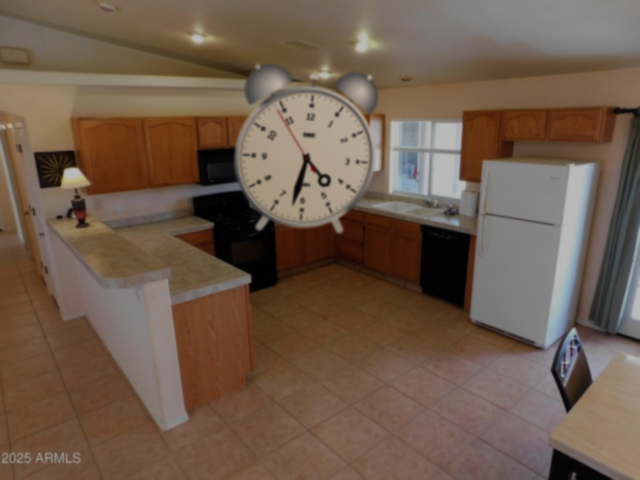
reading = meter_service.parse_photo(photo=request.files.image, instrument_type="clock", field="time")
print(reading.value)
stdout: 4:31:54
